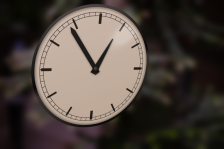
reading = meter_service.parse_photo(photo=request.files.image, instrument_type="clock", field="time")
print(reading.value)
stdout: 12:54
